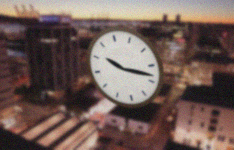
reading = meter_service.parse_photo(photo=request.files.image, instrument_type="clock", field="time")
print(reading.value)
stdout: 10:18
